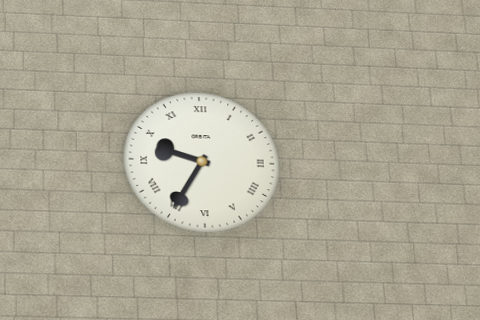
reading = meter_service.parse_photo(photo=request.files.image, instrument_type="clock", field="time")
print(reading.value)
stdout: 9:35
